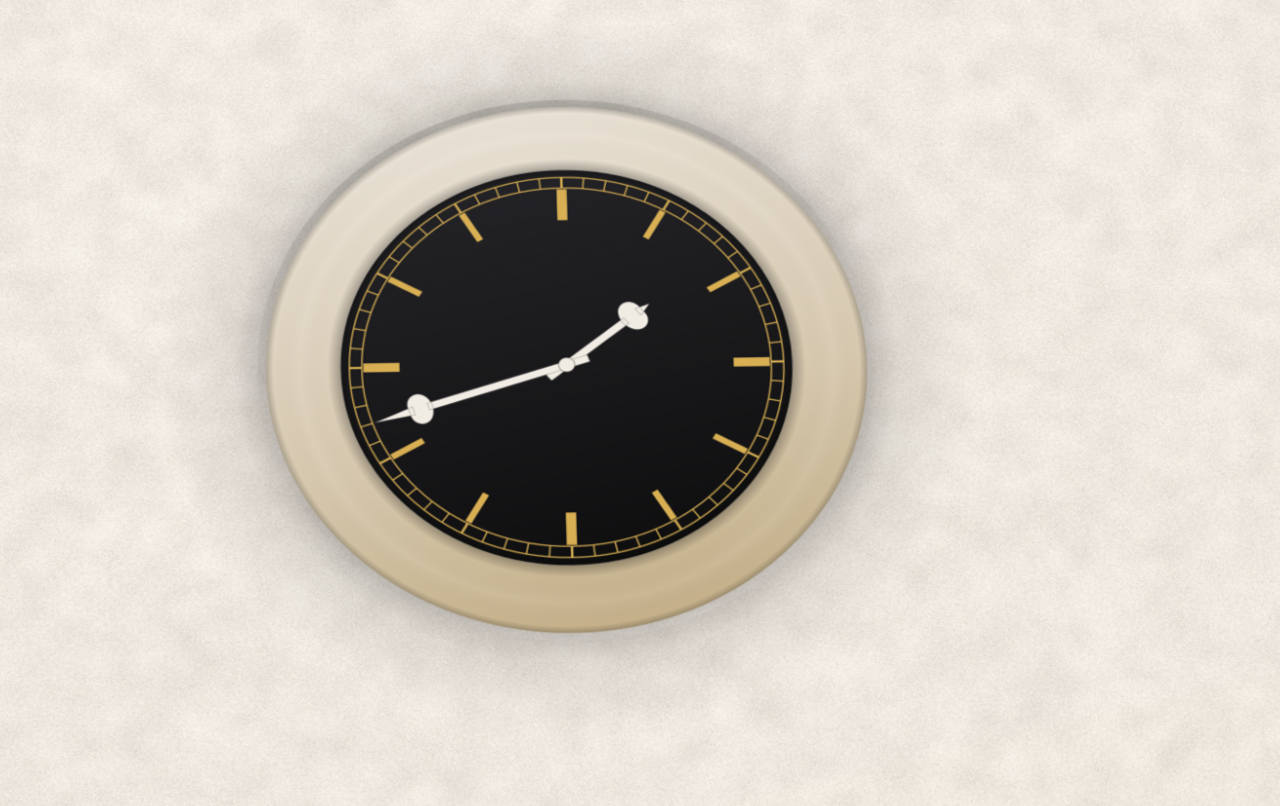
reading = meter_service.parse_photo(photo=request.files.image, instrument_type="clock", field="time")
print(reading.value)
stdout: 1:42
